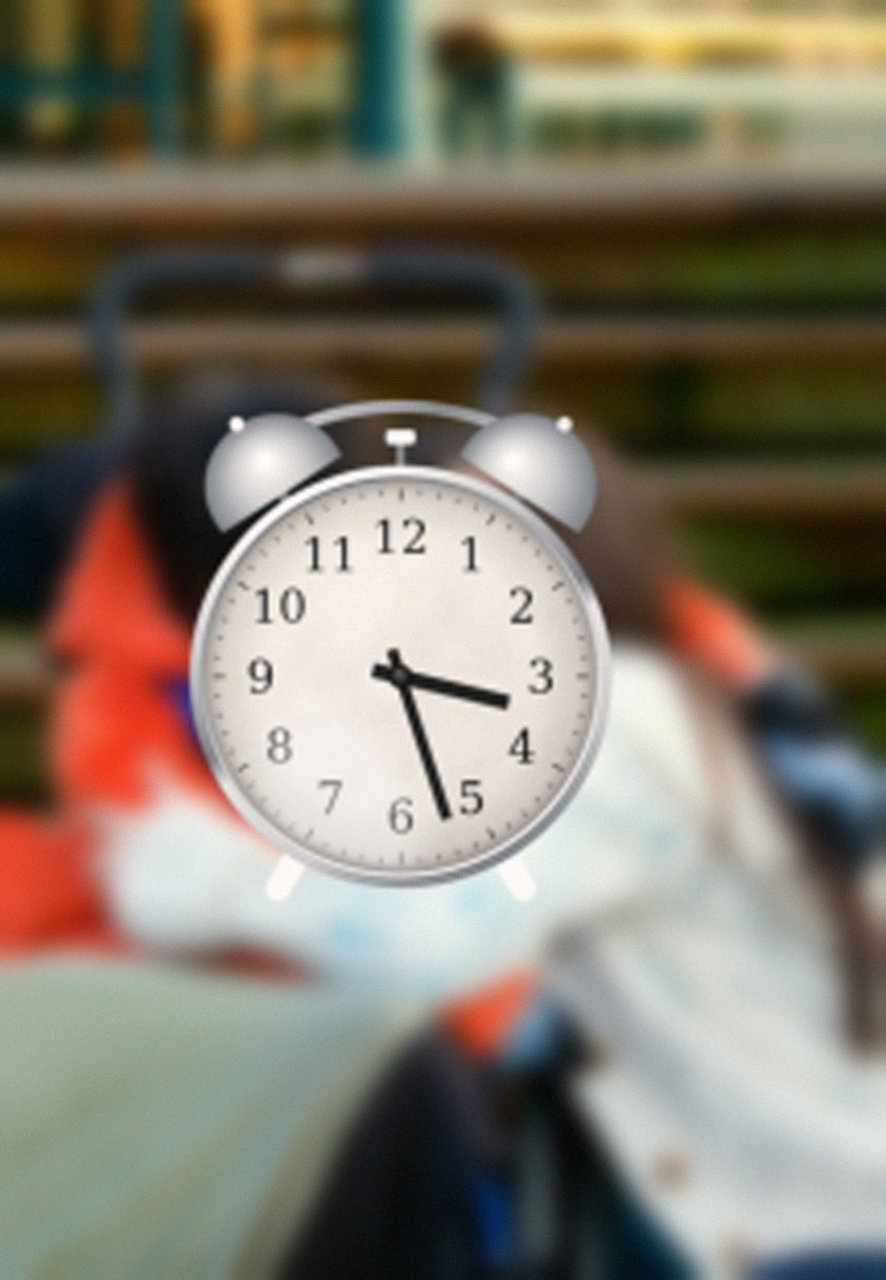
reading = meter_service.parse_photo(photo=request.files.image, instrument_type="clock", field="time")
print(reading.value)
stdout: 3:27
